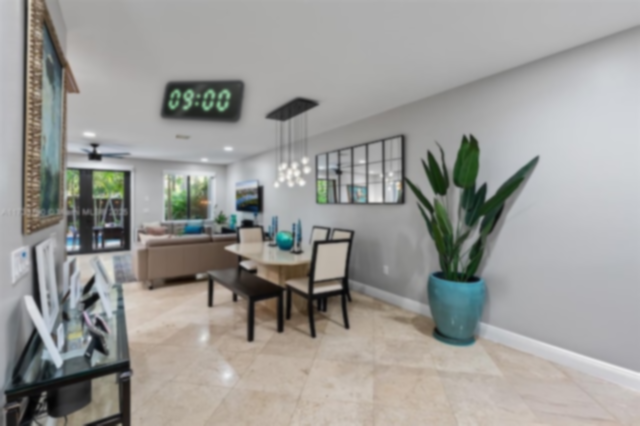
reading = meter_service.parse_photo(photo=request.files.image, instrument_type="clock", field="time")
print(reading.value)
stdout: 9:00
